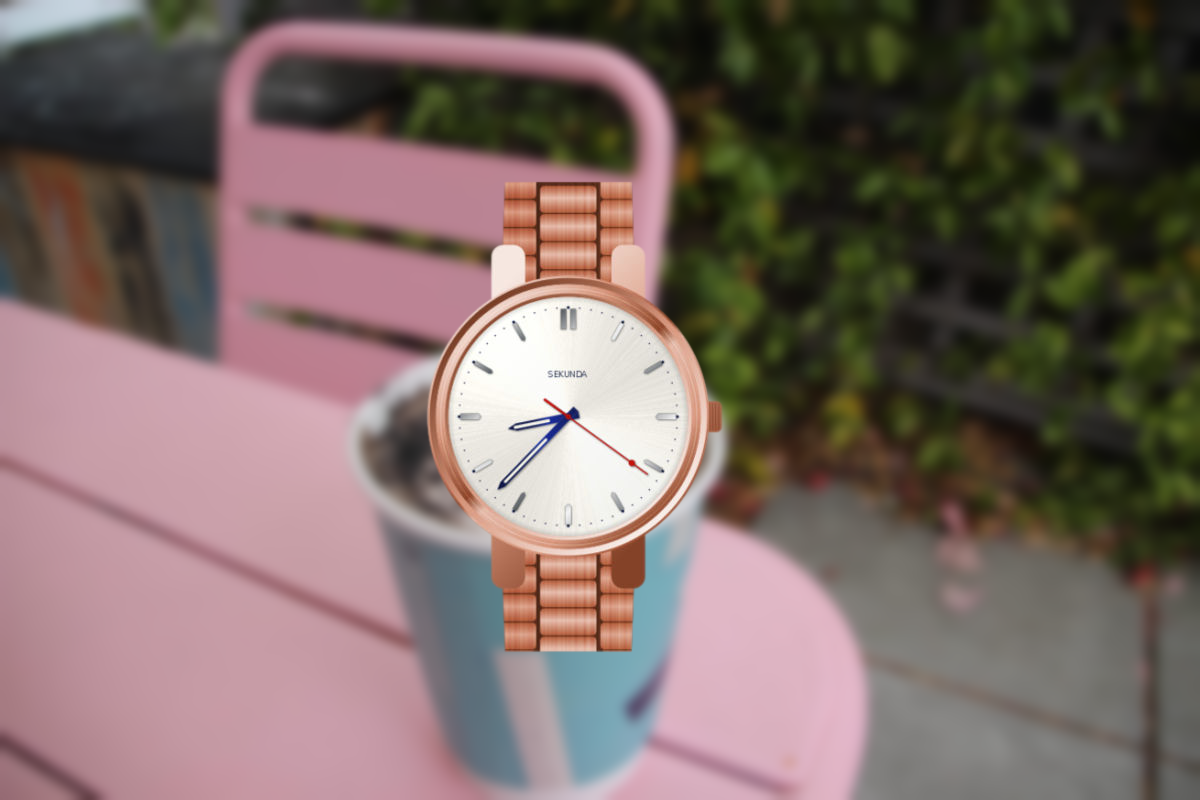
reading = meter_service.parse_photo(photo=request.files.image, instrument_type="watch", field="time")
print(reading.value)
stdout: 8:37:21
